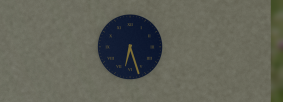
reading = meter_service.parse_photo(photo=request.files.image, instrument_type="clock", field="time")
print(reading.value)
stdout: 6:27
